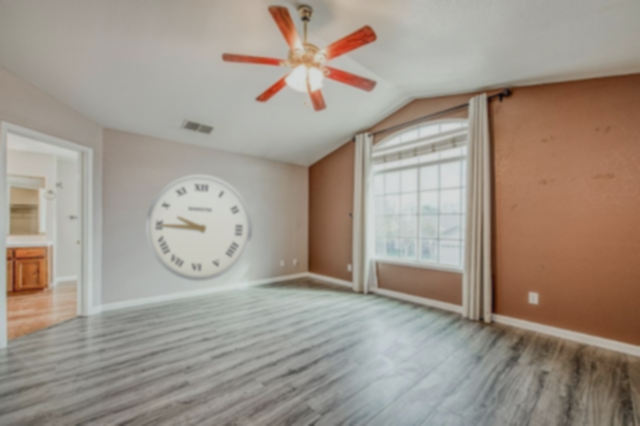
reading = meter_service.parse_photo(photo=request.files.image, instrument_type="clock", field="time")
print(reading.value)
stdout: 9:45
